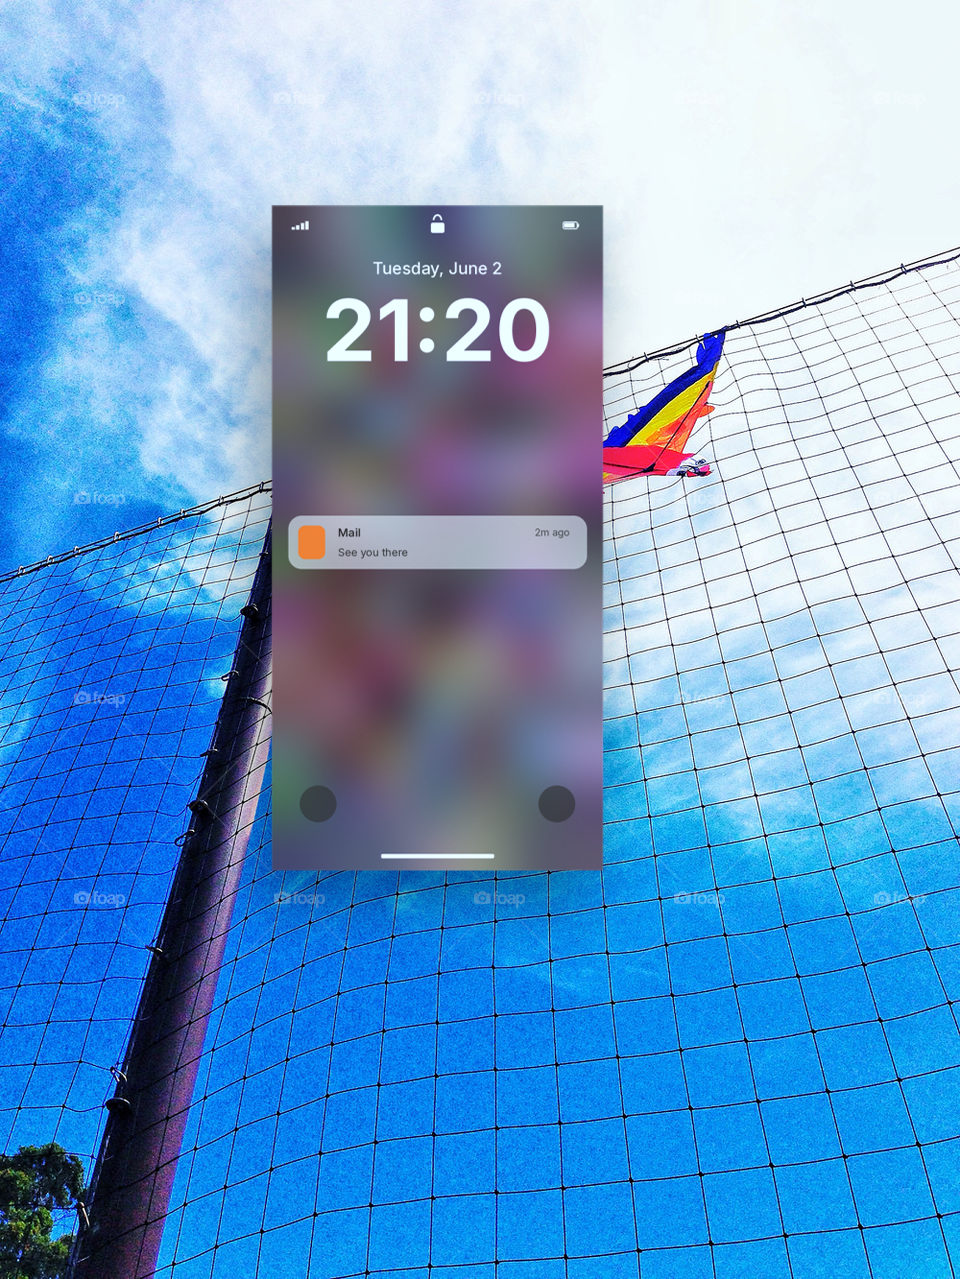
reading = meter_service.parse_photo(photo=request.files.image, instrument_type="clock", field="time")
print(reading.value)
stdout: 21:20
